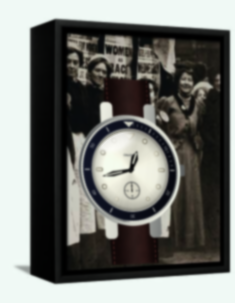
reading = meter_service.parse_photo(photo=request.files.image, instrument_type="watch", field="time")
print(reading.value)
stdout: 12:43
